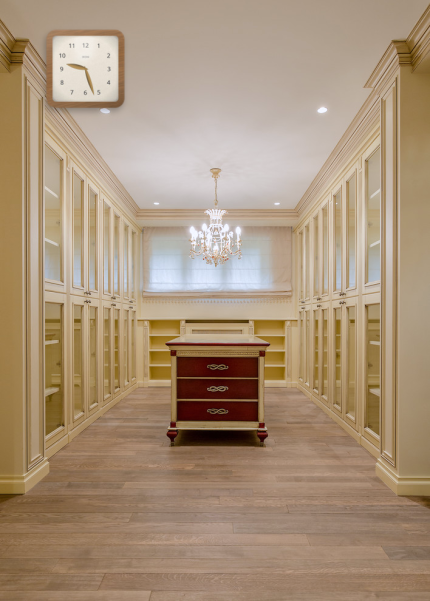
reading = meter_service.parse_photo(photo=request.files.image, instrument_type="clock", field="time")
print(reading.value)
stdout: 9:27
